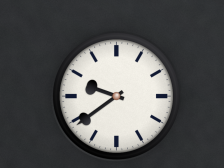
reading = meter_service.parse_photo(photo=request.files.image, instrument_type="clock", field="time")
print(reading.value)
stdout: 9:39
